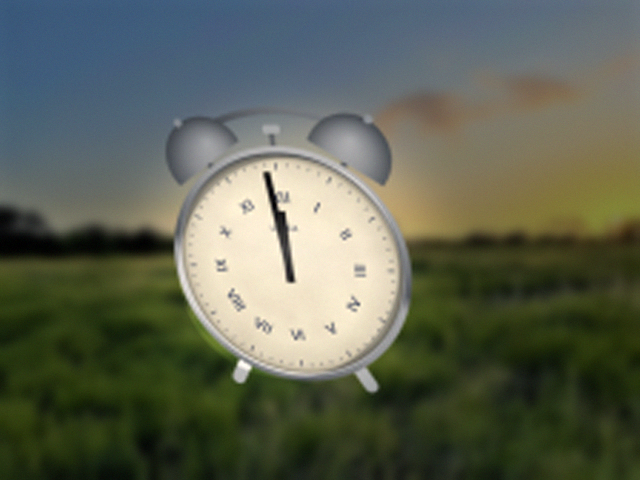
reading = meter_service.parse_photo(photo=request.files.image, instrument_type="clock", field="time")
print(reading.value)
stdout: 11:59
